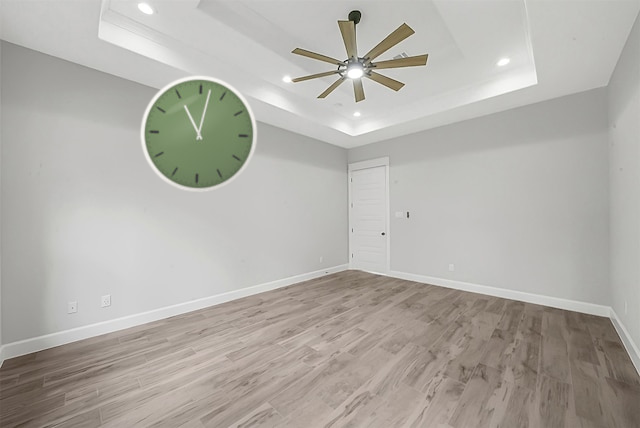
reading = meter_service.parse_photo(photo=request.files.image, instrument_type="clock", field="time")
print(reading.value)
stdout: 11:02
